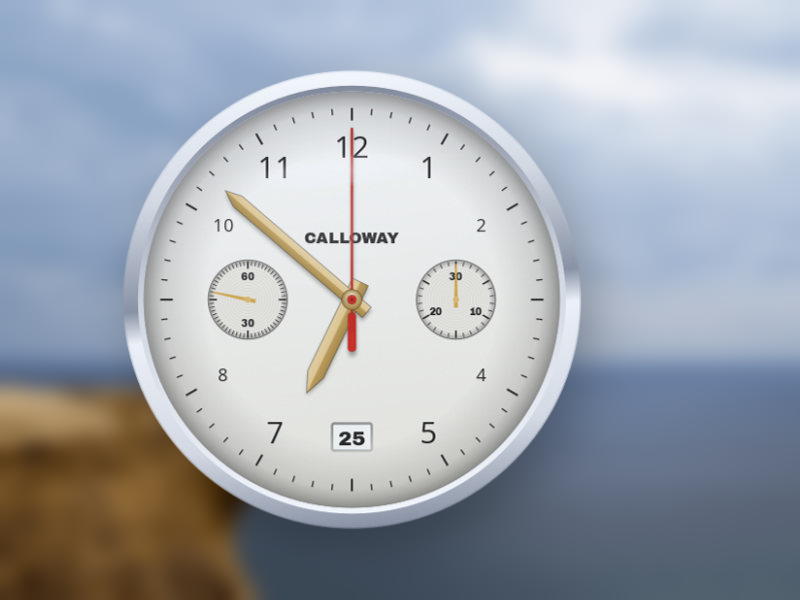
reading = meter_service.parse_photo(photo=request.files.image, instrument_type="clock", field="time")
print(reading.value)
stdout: 6:51:47
